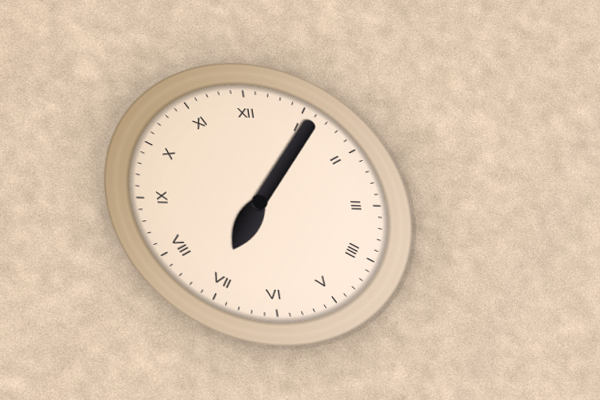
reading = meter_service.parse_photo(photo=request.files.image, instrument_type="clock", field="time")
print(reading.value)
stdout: 7:06
